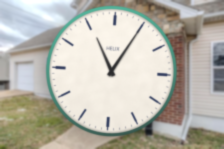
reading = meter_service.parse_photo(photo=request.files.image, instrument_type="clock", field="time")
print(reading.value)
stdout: 11:05
